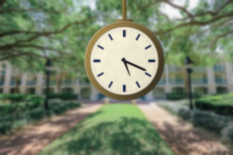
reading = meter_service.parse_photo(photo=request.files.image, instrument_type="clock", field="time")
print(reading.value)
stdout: 5:19
